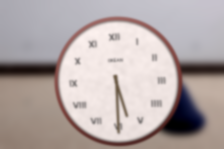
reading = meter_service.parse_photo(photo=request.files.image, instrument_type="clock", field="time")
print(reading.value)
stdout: 5:30
